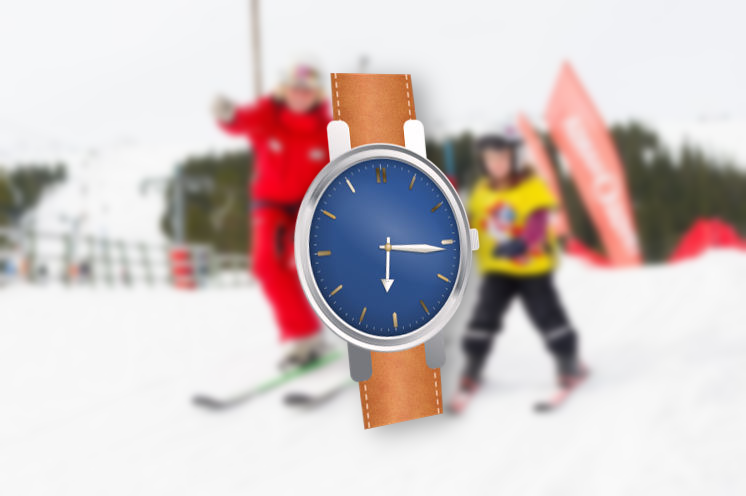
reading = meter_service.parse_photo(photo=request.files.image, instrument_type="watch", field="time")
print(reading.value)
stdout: 6:16
